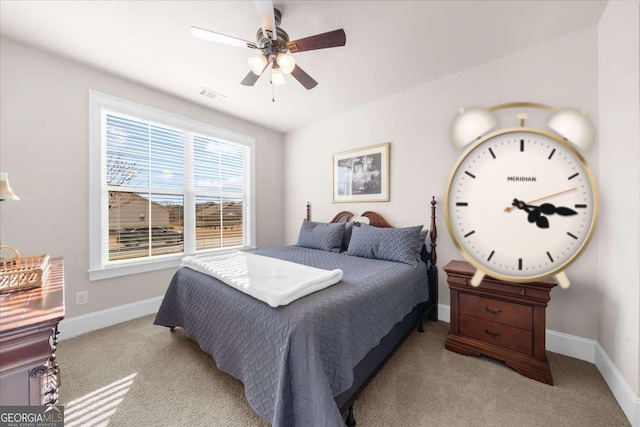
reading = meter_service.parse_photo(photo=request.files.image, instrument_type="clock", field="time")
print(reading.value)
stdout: 4:16:12
